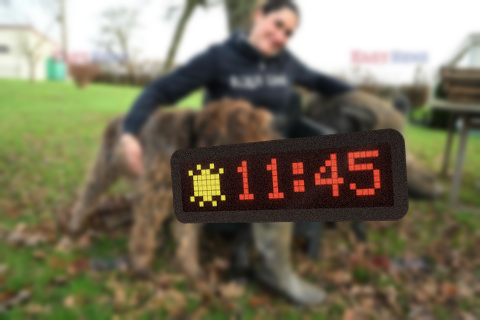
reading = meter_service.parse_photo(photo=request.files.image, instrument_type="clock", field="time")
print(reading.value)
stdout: 11:45
